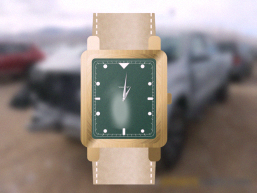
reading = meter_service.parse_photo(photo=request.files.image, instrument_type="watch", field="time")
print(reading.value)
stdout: 1:01
